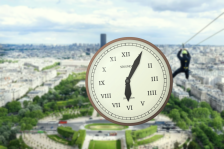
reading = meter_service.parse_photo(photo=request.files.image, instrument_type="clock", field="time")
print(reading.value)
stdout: 6:05
